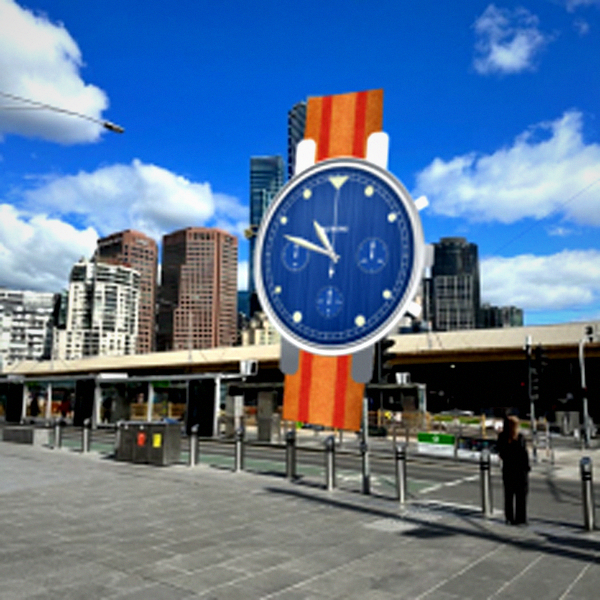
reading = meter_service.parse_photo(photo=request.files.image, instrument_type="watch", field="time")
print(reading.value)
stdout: 10:48
